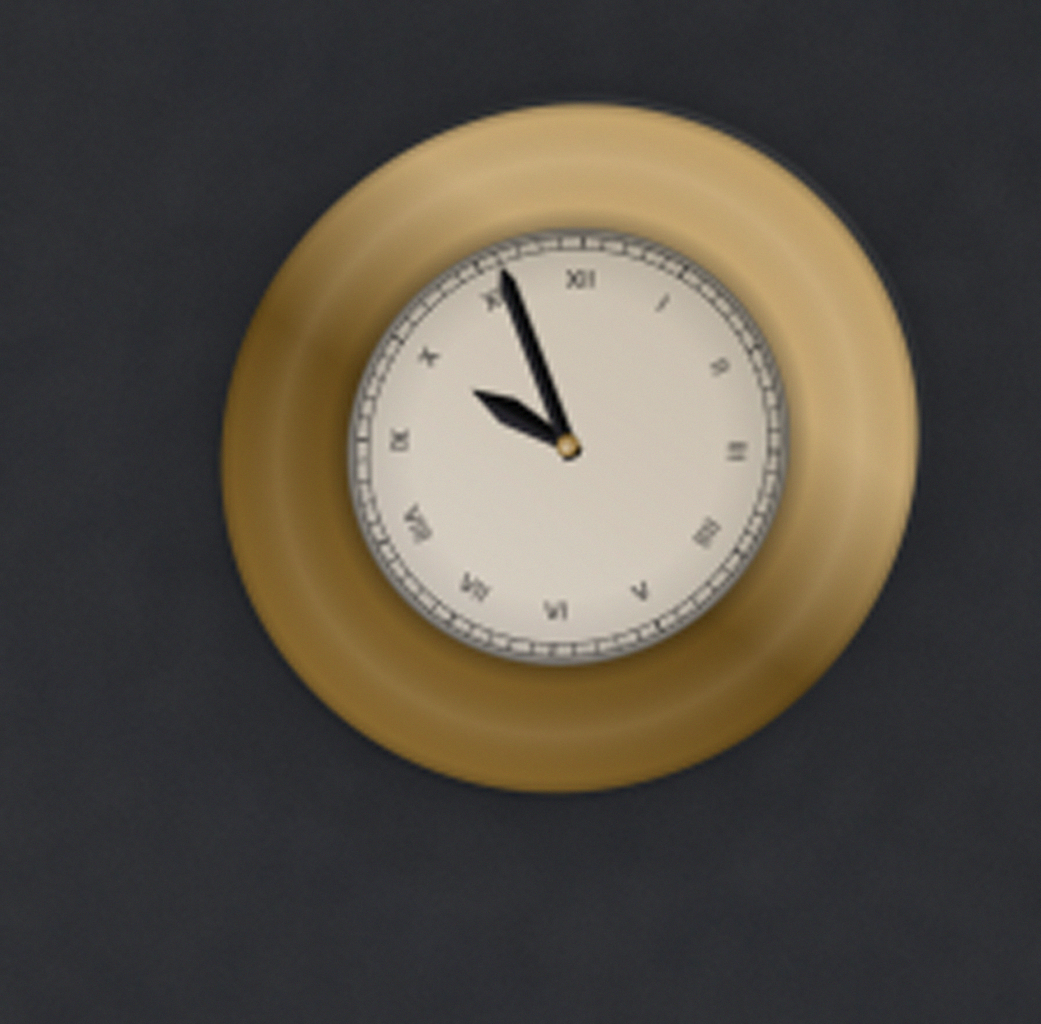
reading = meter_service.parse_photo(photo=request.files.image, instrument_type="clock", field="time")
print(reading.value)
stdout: 9:56
